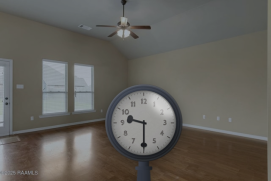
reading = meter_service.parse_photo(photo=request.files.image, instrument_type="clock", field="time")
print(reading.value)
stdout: 9:30
